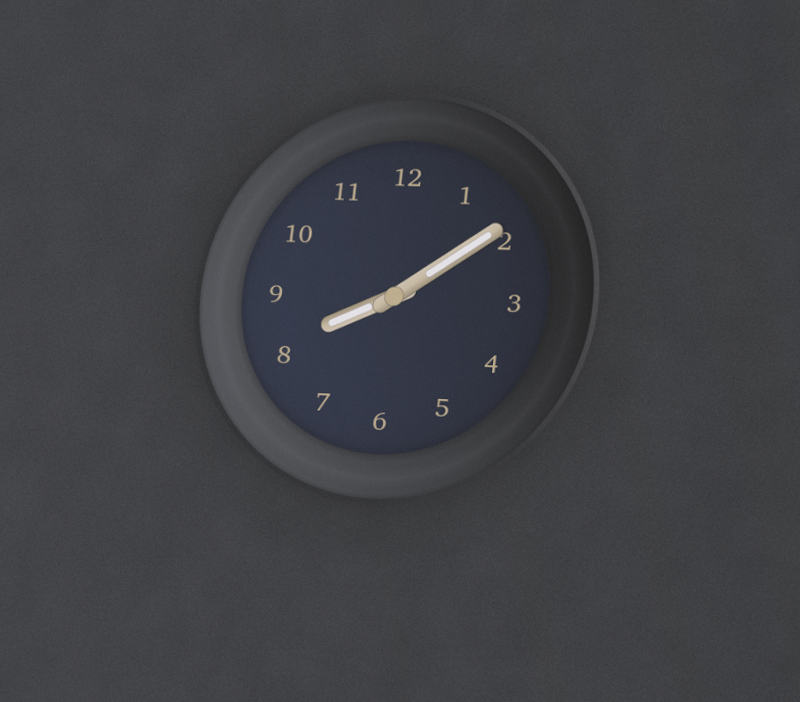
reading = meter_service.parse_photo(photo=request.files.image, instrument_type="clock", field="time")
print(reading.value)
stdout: 8:09
